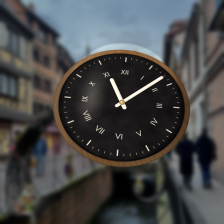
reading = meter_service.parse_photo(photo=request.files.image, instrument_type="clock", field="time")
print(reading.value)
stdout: 11:08
